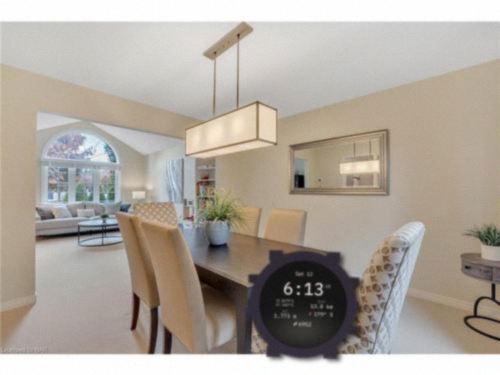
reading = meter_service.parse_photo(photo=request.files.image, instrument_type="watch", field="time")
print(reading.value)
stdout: 6:13
